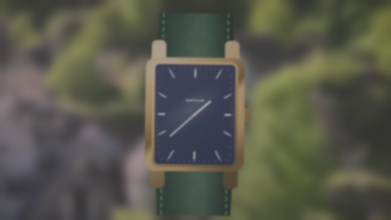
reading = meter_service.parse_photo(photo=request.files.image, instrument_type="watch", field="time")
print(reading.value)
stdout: 1:38
